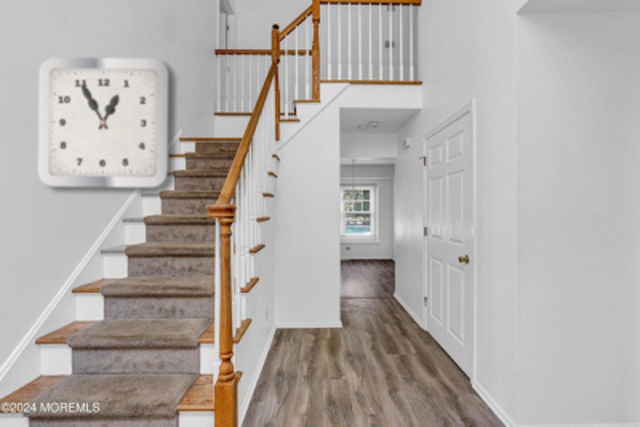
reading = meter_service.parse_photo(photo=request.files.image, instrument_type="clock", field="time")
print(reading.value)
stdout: 12:55
